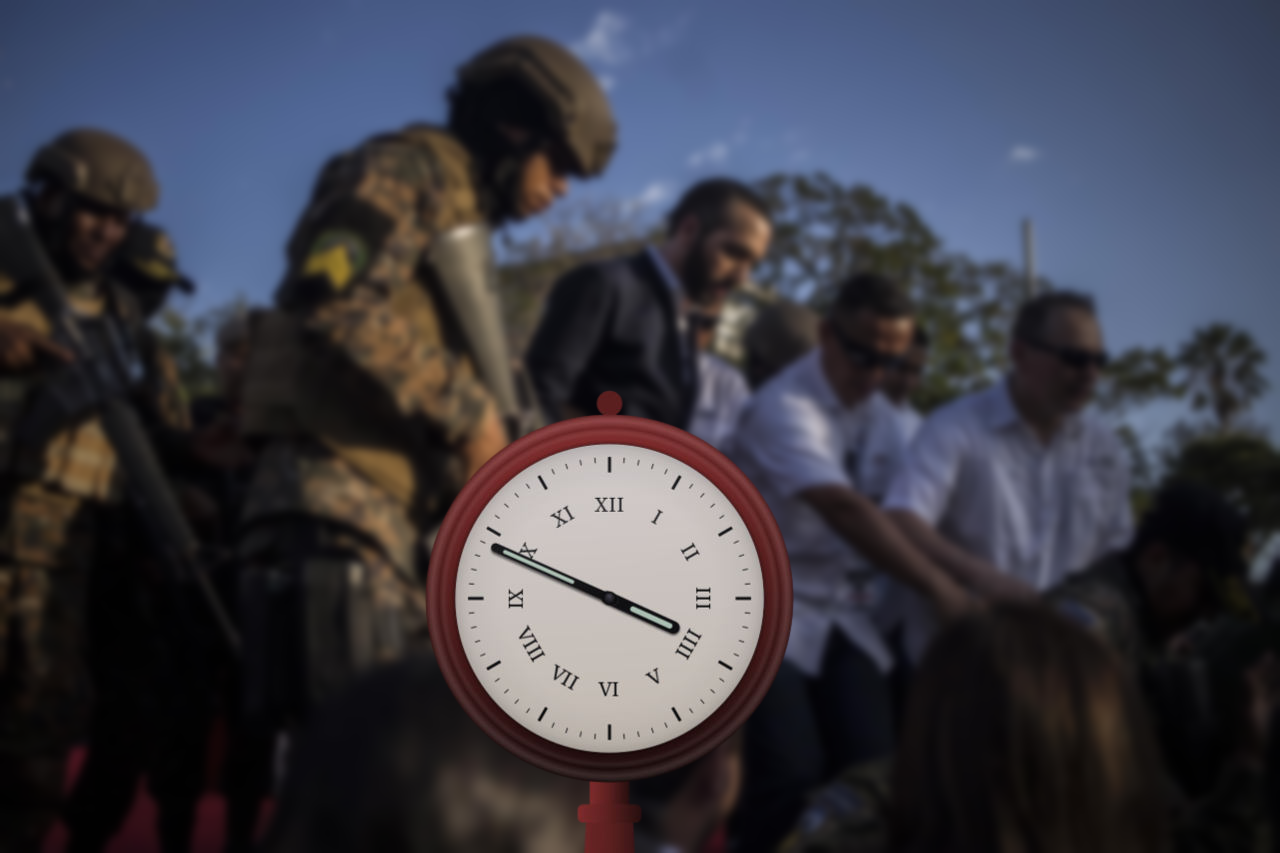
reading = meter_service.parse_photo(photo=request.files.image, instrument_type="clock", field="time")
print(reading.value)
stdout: 3:49
